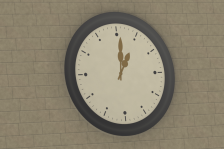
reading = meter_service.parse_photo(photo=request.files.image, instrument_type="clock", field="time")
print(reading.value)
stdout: 1:01
